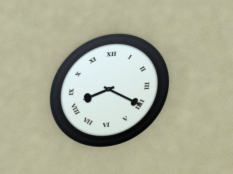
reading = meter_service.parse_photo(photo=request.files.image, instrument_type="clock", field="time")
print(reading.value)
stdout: 8:20
